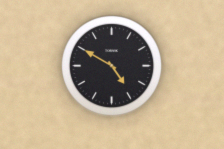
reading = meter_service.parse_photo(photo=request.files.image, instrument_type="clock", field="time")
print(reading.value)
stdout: 4:50
